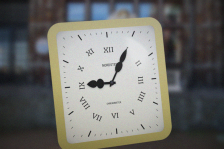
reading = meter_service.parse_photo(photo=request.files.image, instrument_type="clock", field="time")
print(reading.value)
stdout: 9:05
